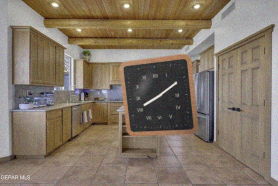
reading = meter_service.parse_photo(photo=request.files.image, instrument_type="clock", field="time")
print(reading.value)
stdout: 8:10
